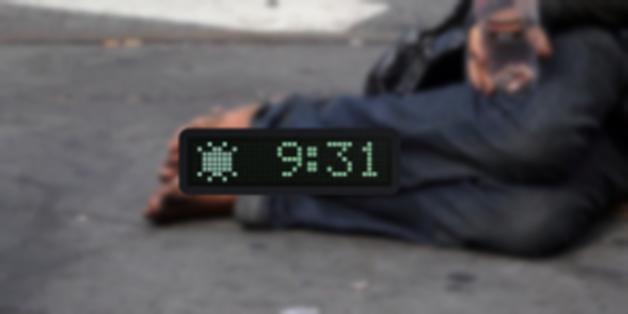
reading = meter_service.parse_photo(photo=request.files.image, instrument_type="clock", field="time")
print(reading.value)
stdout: 9:31
